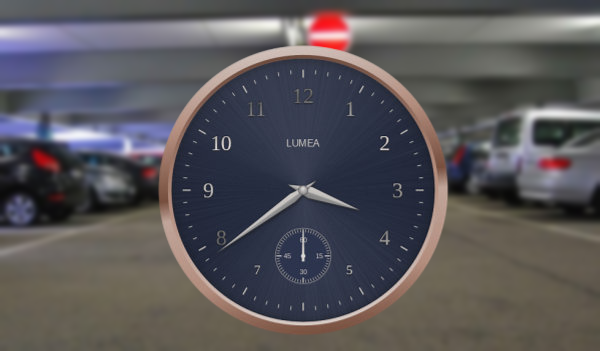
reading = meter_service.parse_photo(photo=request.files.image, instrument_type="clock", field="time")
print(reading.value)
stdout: 3:39
